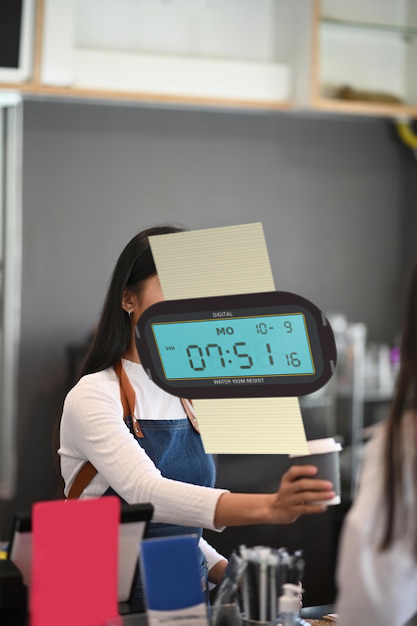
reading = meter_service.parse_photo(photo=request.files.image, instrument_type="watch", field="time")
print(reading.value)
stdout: 7:51:16
